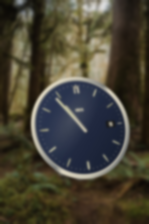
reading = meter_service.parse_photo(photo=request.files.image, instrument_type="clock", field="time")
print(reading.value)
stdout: 10:54
